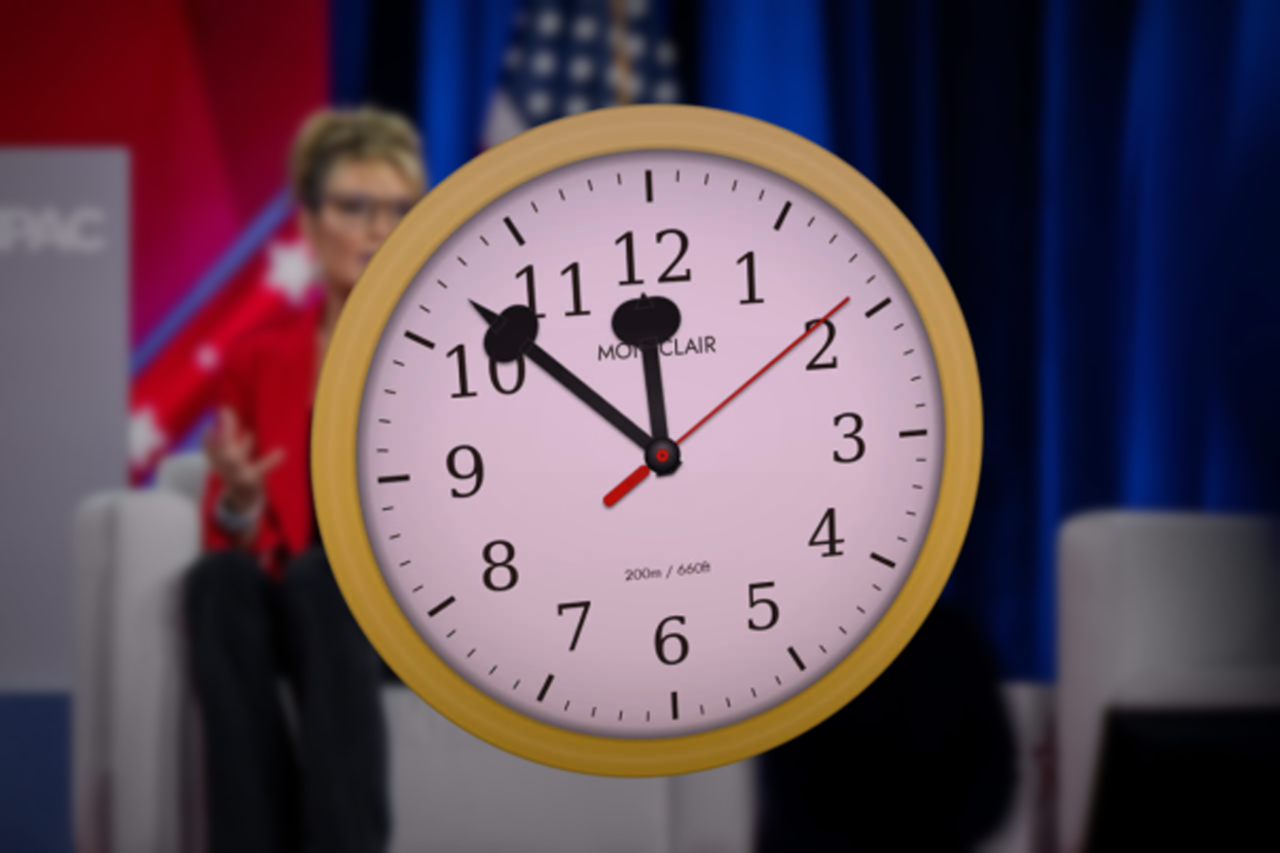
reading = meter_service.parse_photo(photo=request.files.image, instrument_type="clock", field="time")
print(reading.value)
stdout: 11:52:09
